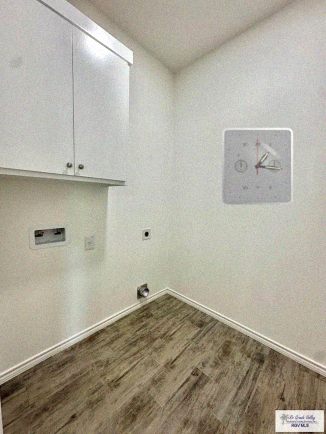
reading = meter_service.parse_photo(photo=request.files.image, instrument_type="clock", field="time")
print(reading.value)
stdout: 1:16
